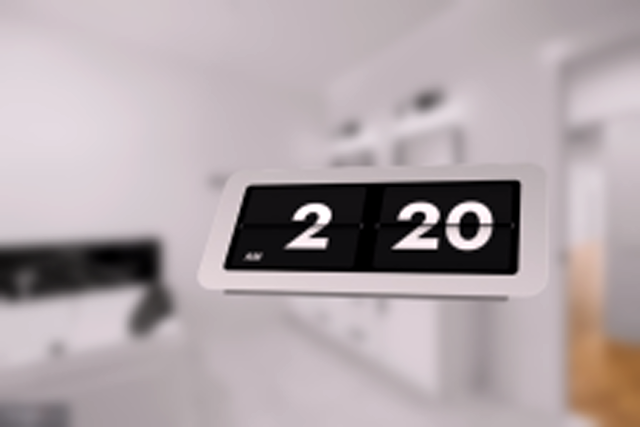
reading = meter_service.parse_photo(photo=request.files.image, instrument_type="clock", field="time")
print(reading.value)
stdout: 2:20
